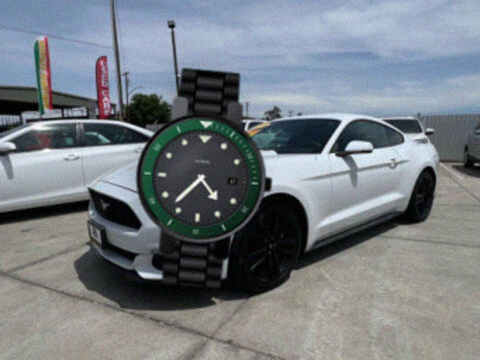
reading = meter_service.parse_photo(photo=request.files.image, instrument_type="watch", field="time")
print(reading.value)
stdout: 4:37
